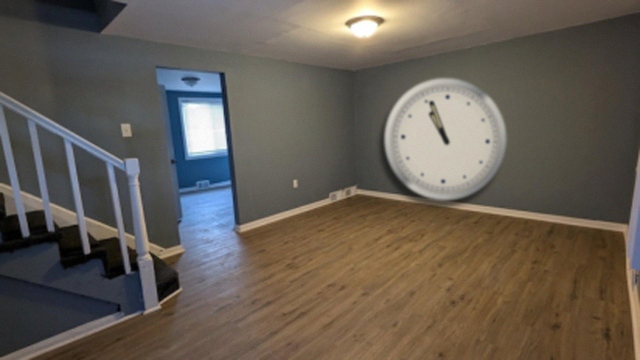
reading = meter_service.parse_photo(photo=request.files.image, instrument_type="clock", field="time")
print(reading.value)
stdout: 10:56
